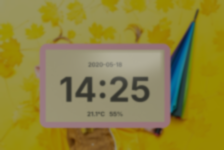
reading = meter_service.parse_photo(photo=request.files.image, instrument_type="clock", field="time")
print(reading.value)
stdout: 14:25
